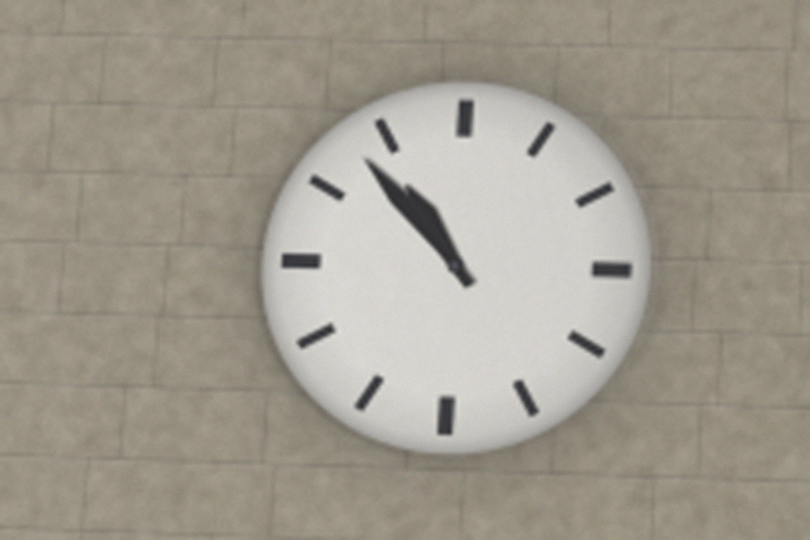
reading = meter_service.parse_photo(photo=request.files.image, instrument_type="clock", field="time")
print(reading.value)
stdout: 10:53
